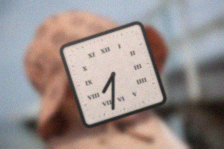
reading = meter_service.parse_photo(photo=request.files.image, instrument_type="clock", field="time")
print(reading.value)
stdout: 7:33
